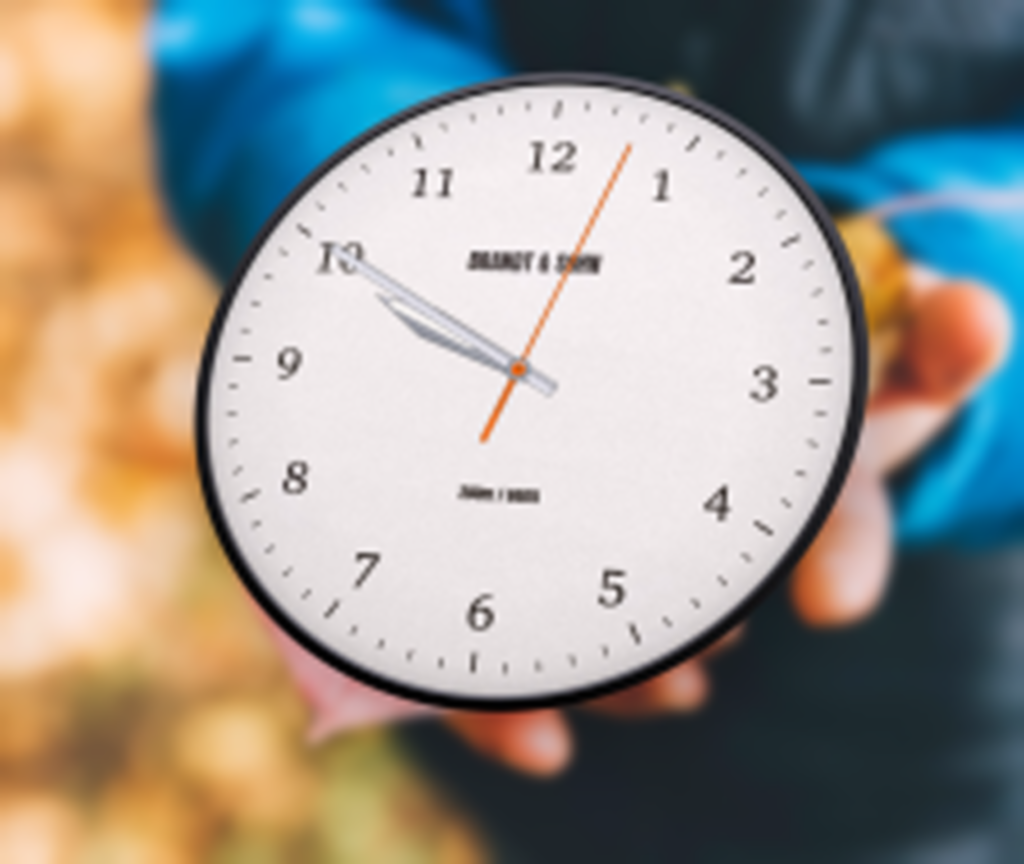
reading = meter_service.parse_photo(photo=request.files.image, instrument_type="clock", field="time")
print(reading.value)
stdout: 9:50:03
